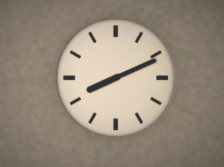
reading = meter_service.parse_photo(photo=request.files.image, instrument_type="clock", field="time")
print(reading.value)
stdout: 8:11
